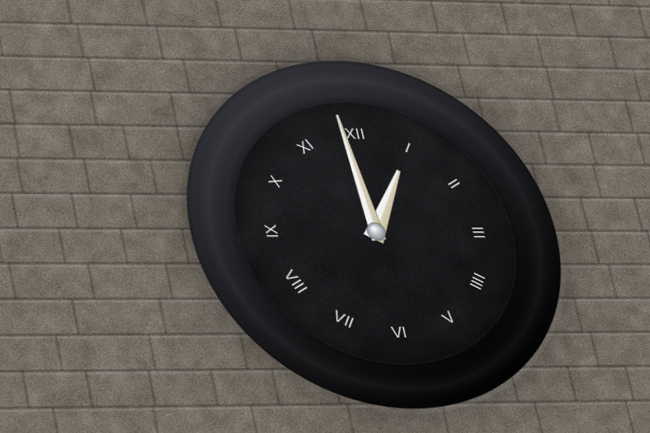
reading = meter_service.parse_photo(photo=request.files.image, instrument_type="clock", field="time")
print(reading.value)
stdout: 12:59
